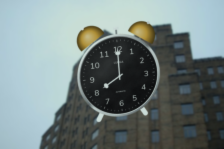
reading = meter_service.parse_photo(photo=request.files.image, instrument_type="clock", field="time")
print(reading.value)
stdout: 8:00
